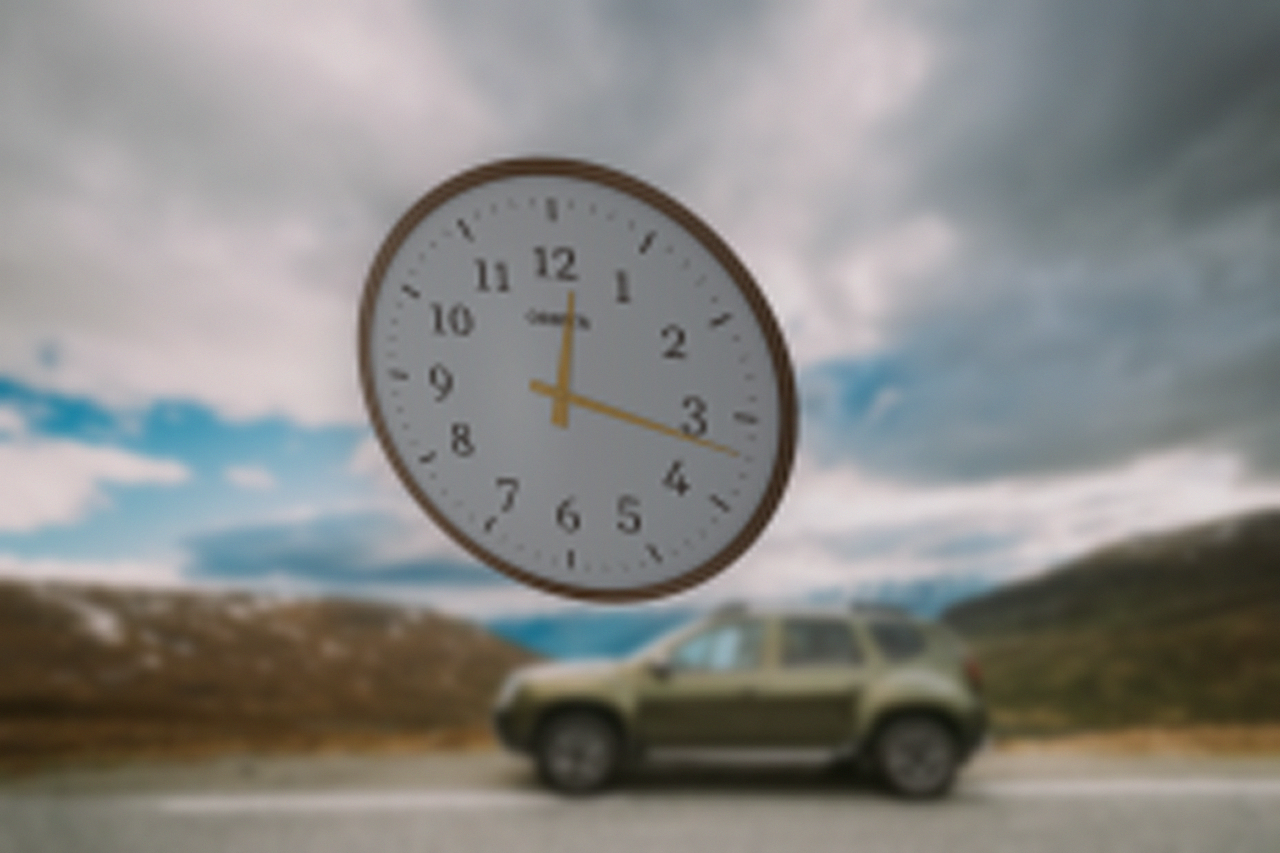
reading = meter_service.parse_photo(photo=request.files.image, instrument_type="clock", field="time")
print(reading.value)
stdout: 12:17
